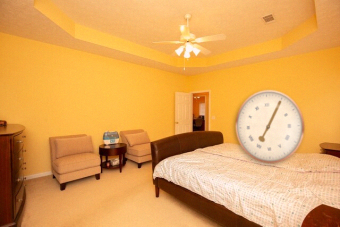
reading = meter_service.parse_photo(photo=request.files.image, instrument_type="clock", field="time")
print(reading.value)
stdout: 7:05
